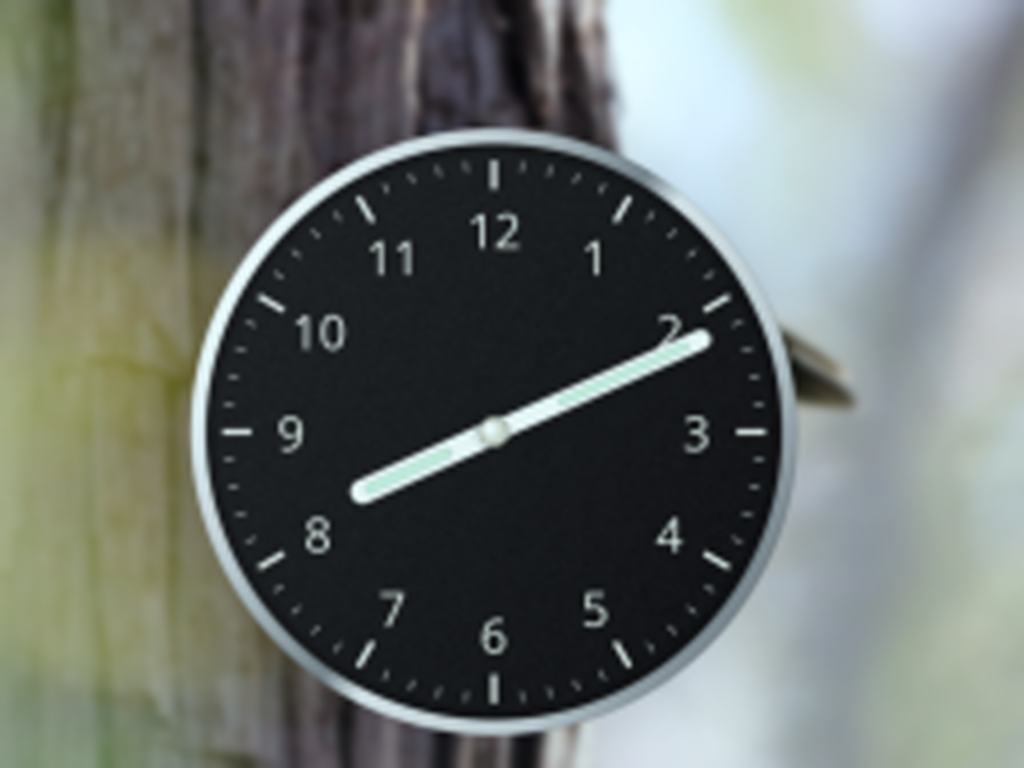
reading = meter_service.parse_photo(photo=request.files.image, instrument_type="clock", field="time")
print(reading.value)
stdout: 8:11
